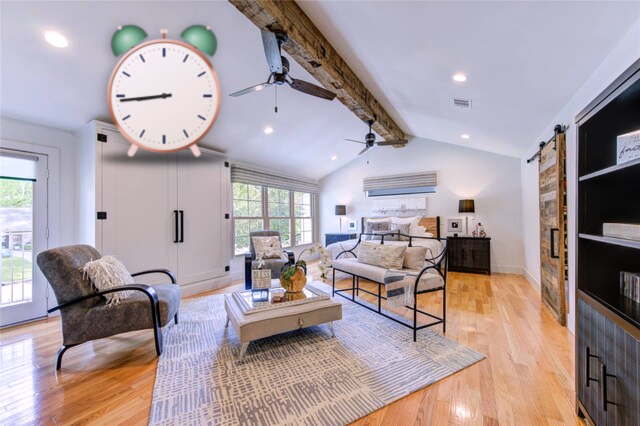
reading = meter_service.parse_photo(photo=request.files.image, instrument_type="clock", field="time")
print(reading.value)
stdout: 8:44
